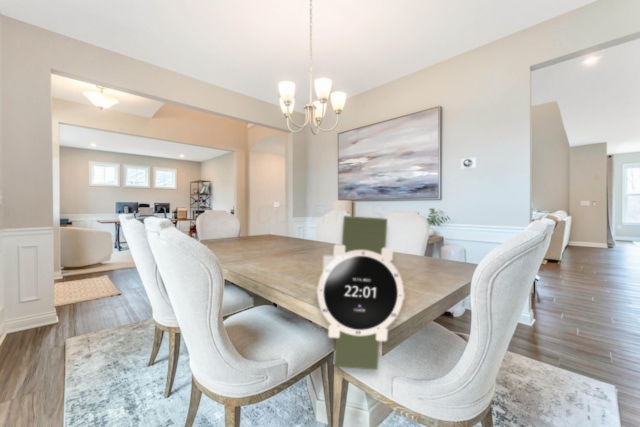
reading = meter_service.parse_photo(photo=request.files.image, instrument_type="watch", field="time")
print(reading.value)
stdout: 22:01
